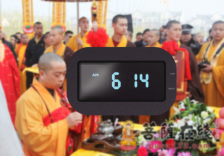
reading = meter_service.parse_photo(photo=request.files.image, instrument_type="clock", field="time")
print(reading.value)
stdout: 6:14
